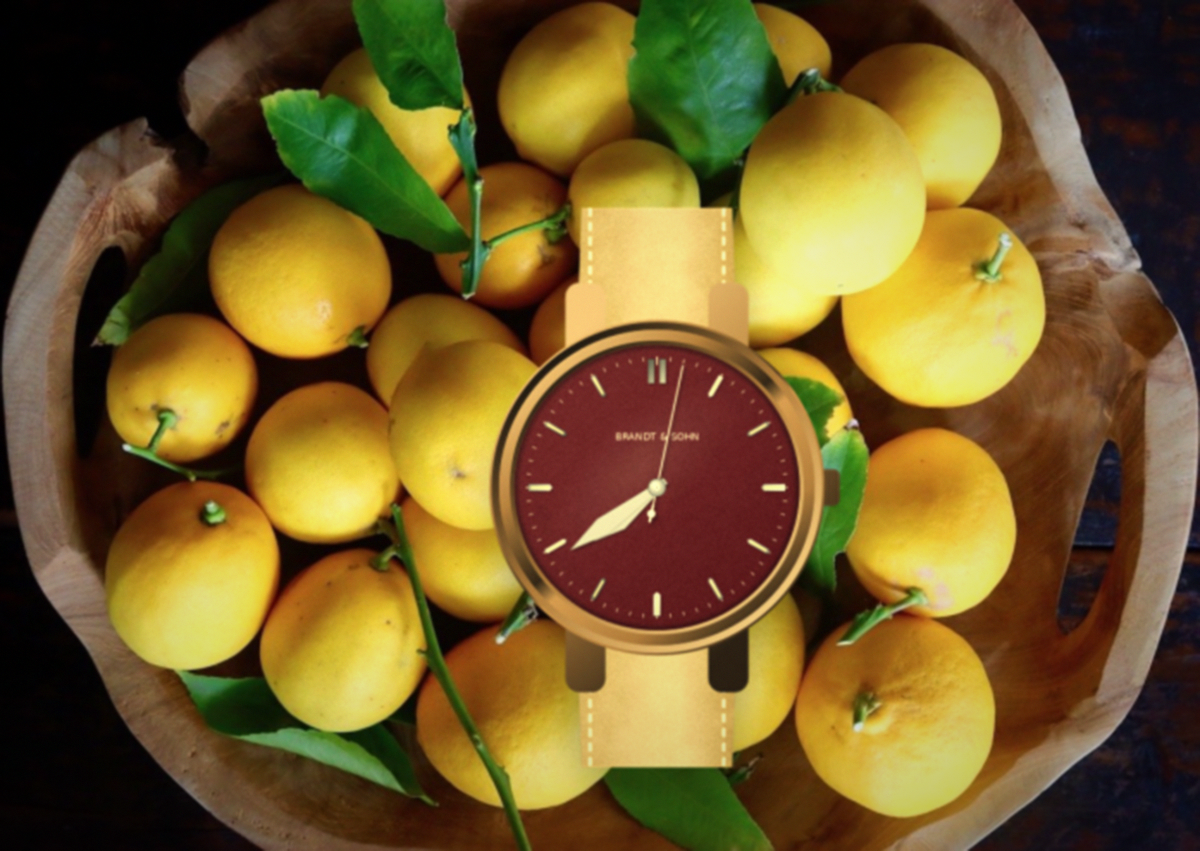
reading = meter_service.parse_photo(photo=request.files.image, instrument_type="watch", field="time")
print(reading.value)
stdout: 7:39:02
